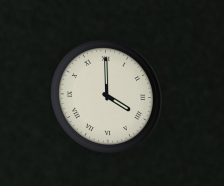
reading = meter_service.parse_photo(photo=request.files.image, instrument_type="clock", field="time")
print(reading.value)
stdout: 4:00
